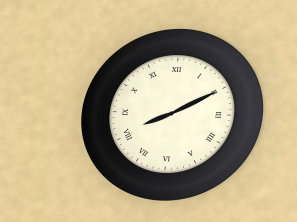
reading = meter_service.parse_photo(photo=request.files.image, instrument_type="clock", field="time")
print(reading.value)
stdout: 8:10
